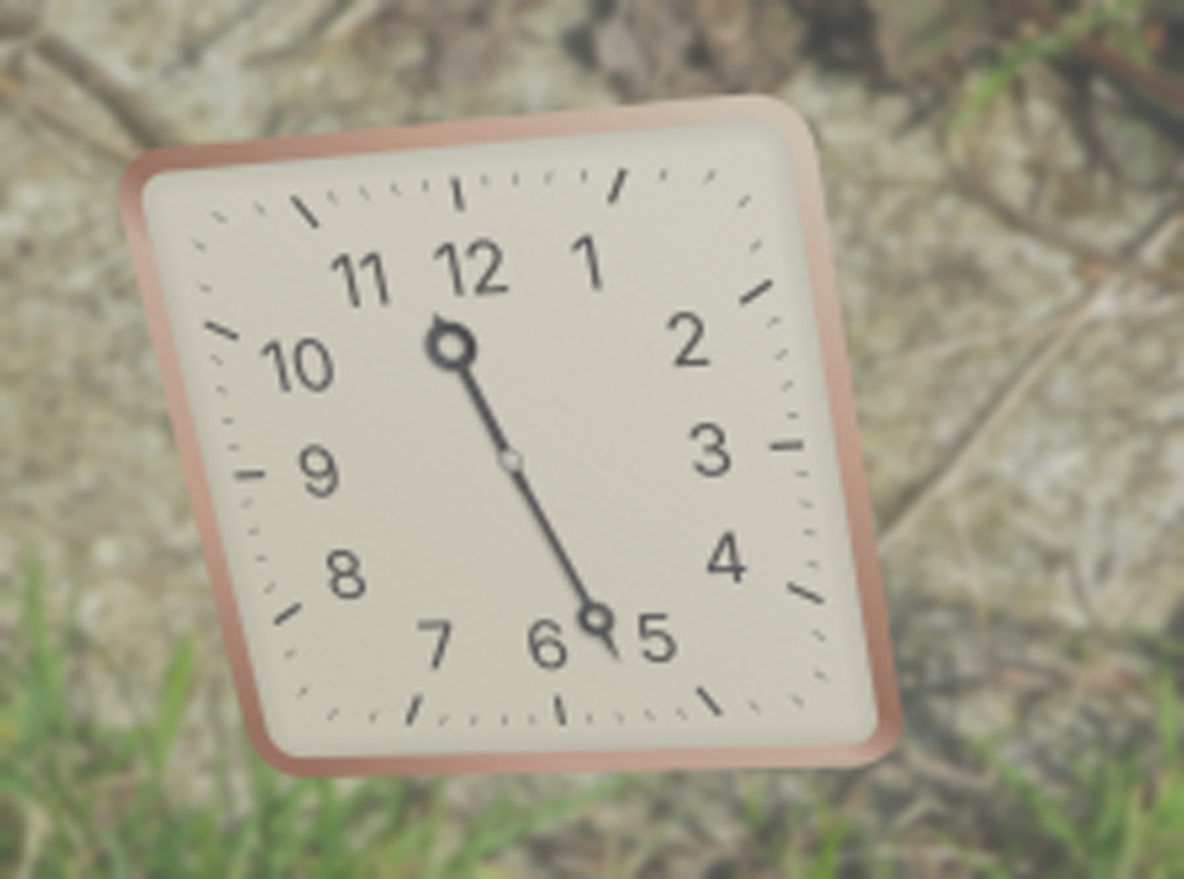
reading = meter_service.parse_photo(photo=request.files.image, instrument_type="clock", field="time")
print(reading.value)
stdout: 11:27
